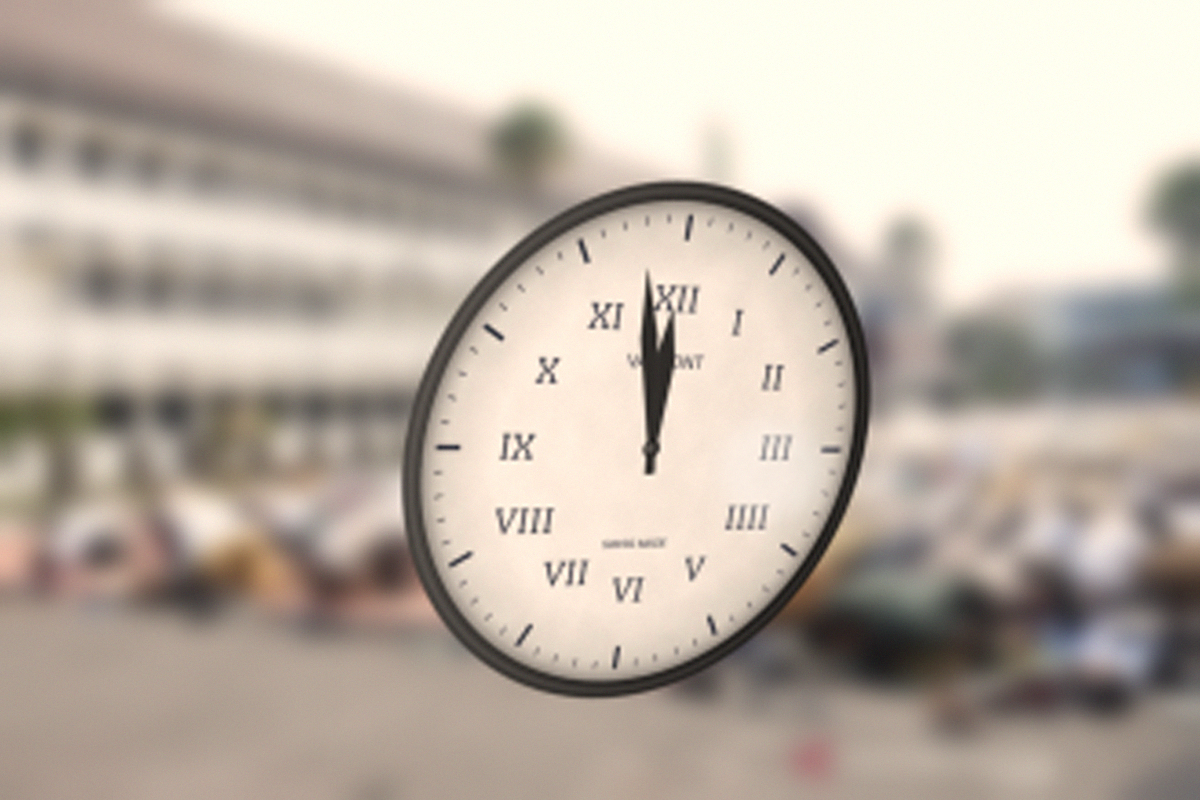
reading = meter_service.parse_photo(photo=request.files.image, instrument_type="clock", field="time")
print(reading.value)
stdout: 11:58
